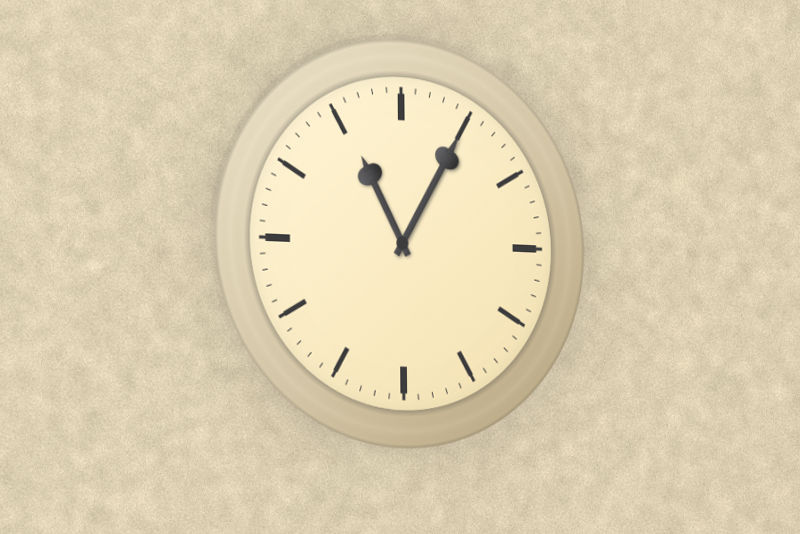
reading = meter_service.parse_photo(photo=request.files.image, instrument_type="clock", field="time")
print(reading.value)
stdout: 11:05
